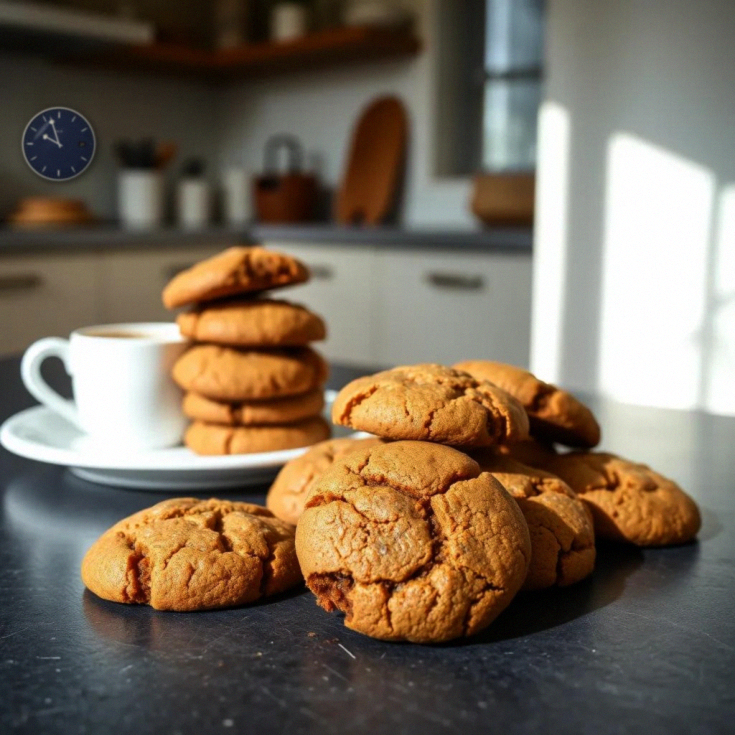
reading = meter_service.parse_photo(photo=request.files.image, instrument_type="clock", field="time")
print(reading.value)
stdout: 9:57
